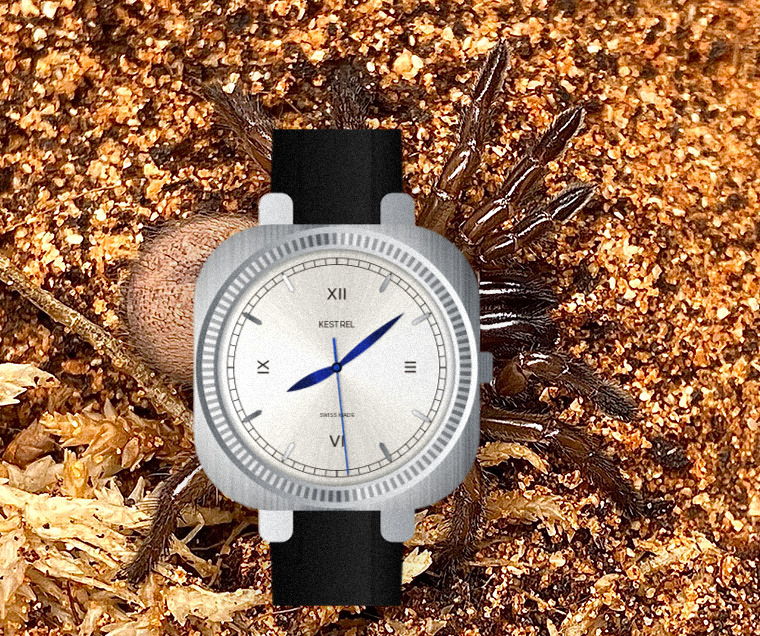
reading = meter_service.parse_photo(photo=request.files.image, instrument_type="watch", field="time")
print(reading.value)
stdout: 8:08:29
